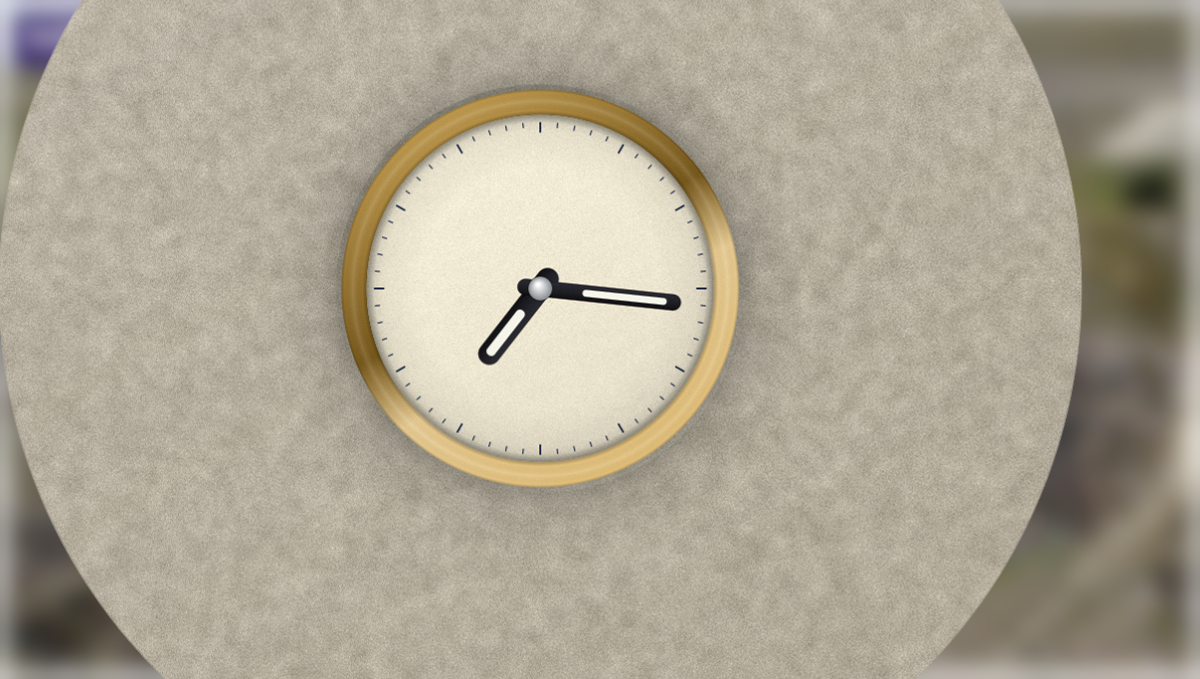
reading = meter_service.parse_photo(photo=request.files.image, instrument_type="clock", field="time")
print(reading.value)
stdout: 7:16
